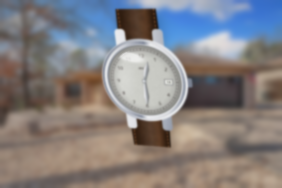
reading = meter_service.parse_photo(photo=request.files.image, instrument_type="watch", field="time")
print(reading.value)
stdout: 12:30
